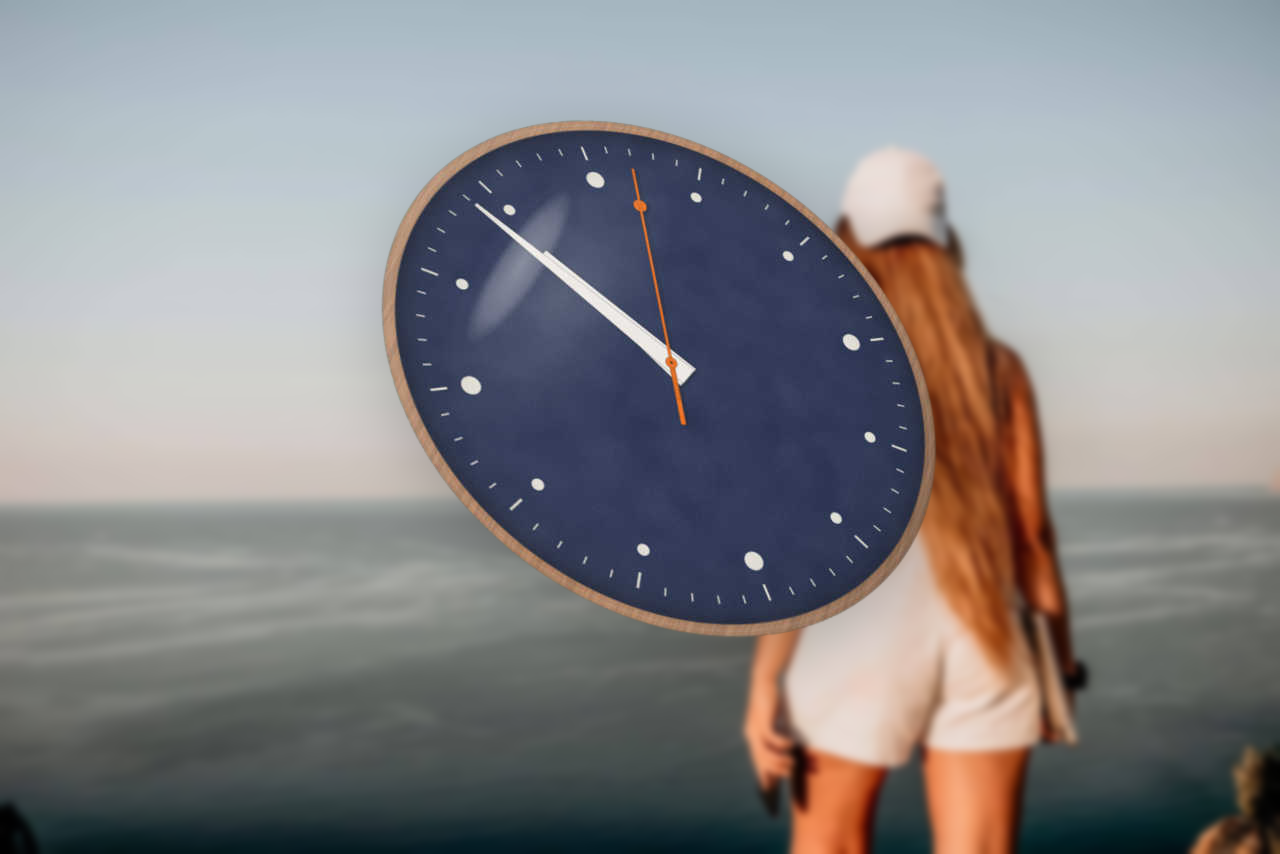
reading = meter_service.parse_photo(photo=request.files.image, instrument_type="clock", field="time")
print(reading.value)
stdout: 10:54:02
